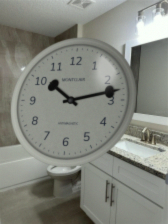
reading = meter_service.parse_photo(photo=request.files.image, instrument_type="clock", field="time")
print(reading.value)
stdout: 10:13
